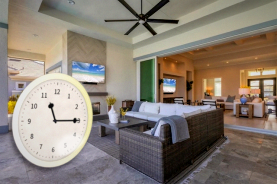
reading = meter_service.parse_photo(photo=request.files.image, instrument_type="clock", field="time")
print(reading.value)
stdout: 11:15
